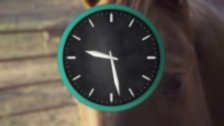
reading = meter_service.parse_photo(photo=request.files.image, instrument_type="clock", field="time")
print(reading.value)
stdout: 9:28
